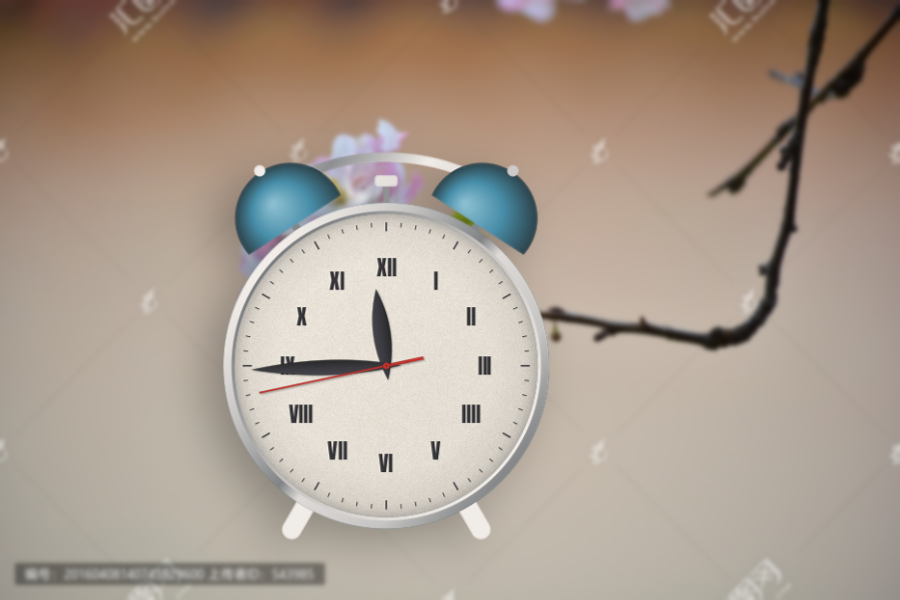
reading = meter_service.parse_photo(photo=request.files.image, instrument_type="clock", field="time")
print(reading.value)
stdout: 11:44:43
